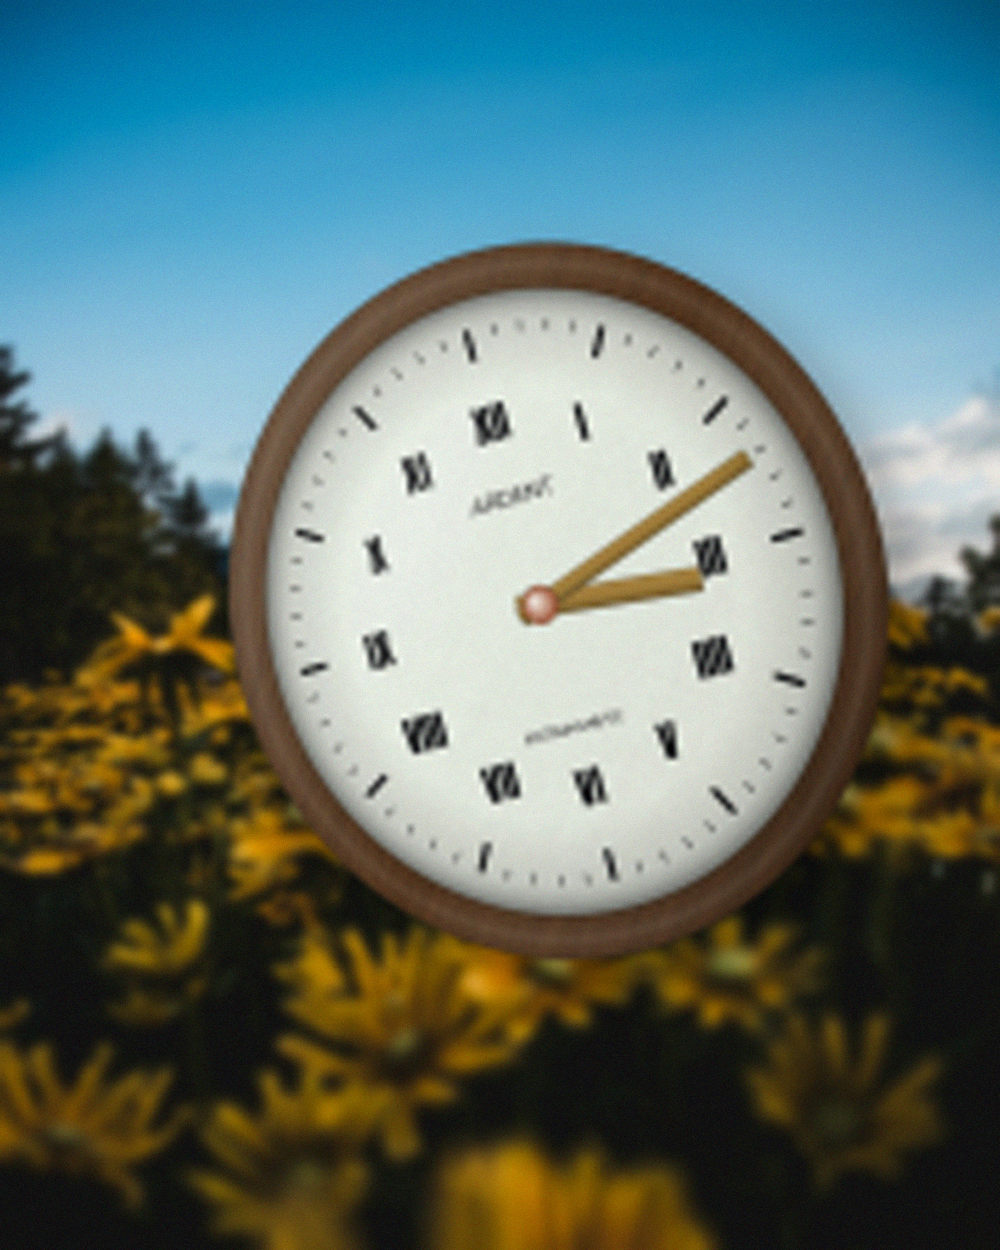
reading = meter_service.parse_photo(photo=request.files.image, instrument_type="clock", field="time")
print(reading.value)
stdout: 3:12
